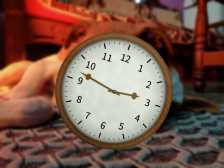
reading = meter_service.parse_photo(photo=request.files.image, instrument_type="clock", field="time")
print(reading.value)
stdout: 2:47
